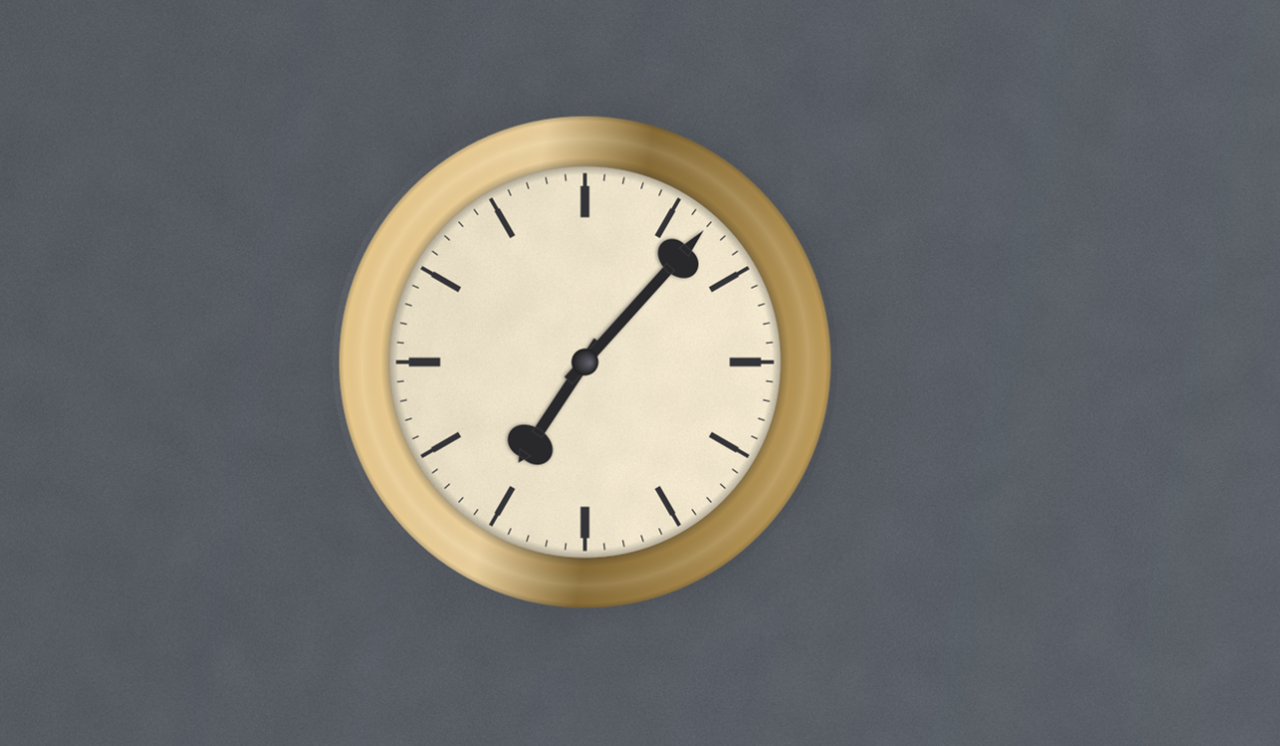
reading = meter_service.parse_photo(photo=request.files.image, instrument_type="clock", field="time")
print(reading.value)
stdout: 7:07
